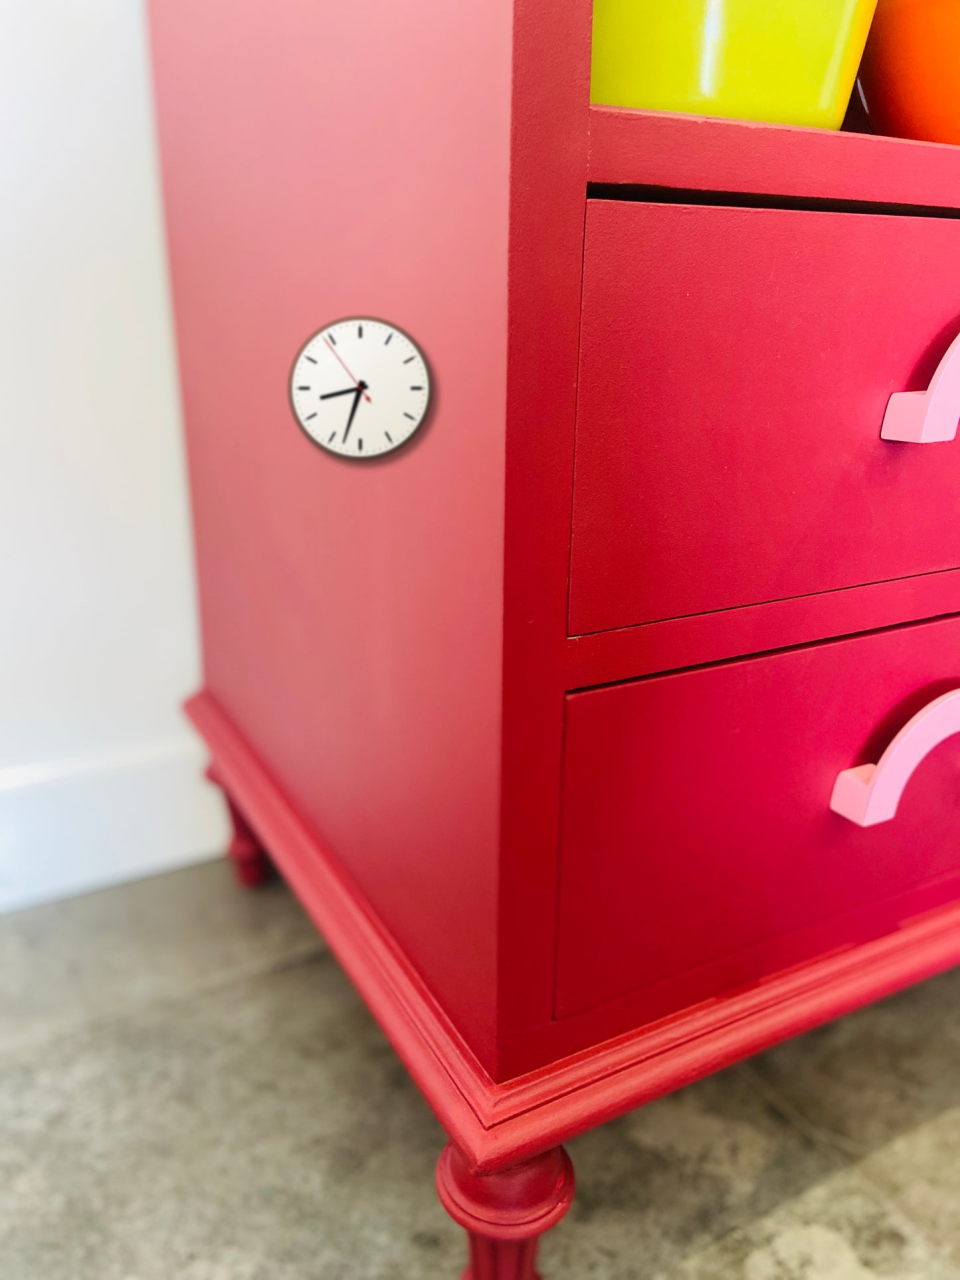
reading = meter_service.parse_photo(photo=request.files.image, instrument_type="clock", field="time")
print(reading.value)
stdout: 8:32:54
